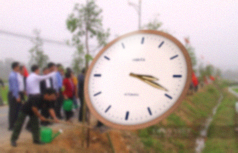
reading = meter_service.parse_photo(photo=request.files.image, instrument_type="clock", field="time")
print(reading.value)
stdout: 3:19
